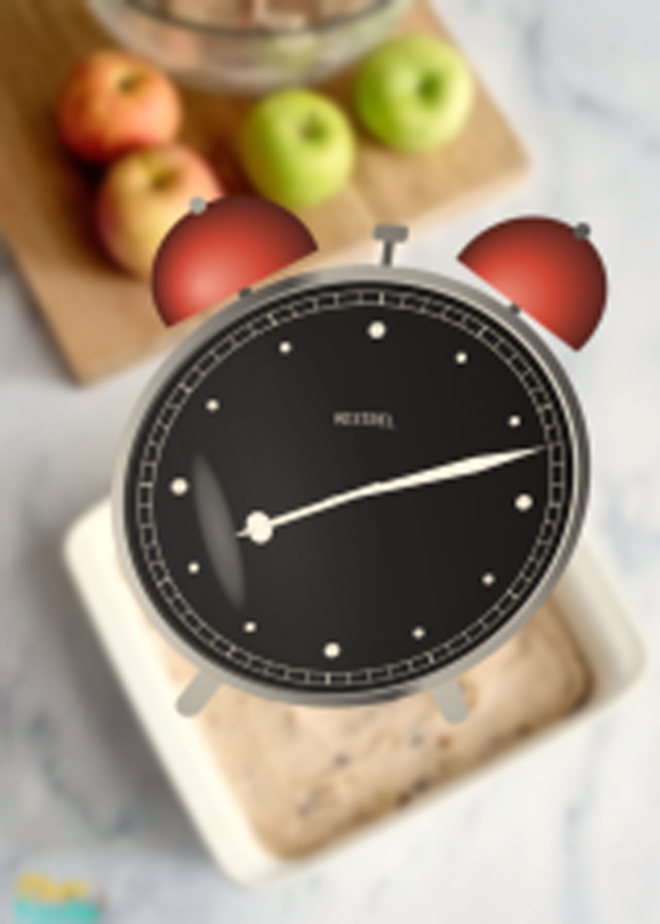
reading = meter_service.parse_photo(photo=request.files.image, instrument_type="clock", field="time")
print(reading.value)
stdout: 8:12
